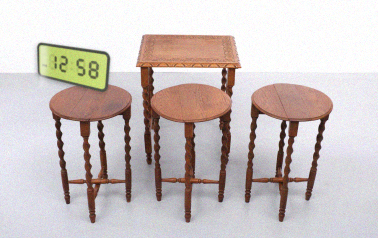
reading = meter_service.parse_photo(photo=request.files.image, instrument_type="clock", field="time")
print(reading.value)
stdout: 12:58
